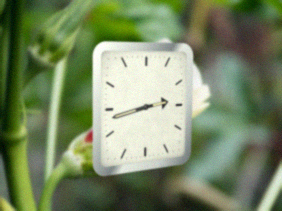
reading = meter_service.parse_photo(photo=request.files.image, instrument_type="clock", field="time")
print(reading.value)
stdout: 2:43
